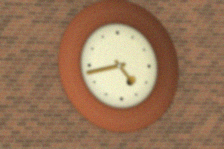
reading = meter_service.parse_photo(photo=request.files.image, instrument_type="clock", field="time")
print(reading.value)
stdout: 4:43
